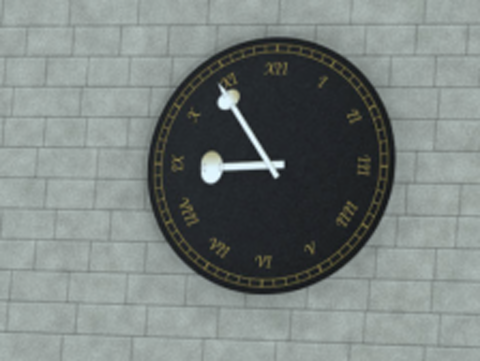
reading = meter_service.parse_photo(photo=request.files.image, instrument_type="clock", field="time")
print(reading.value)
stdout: 8:54
